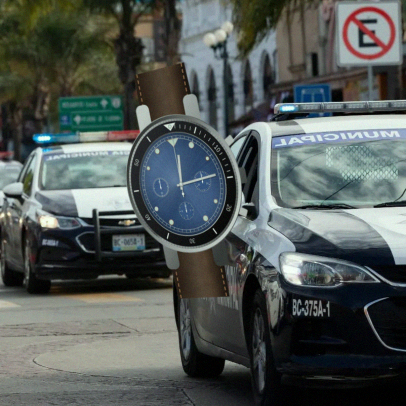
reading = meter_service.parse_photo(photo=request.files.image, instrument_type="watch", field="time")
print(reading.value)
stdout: 12:14
